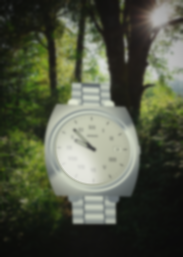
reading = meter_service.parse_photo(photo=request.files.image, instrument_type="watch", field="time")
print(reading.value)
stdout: 9:53
